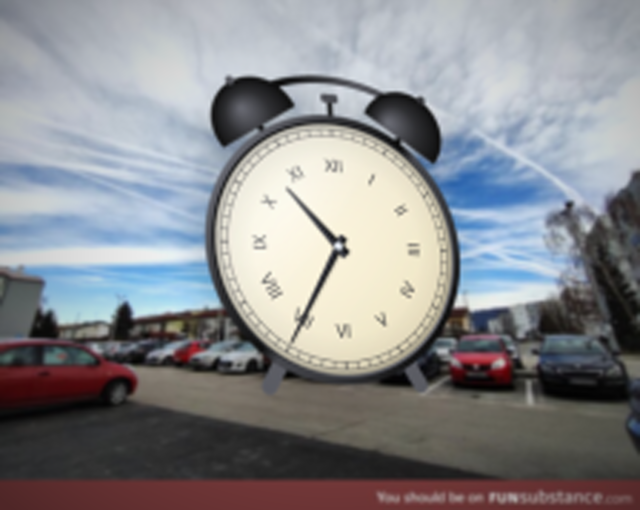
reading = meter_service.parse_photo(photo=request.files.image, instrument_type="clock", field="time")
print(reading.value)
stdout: 10:35
